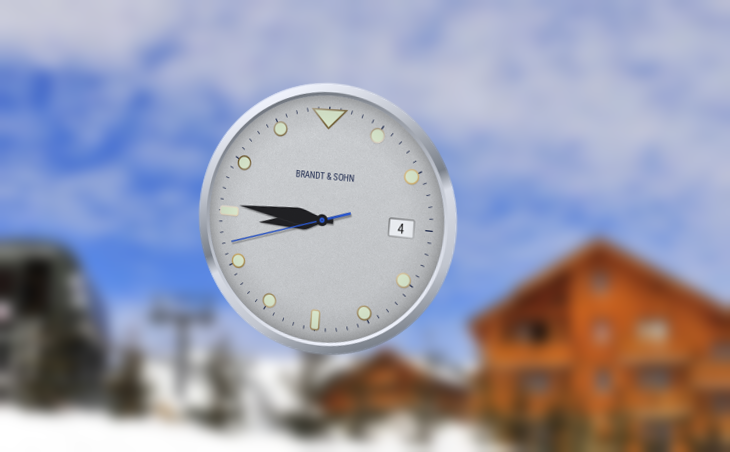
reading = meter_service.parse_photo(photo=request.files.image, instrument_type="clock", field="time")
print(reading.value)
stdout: 8:45:42
